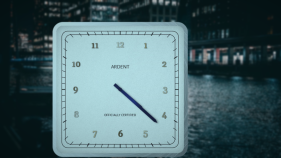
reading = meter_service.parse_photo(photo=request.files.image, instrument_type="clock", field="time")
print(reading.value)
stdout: 4:22
